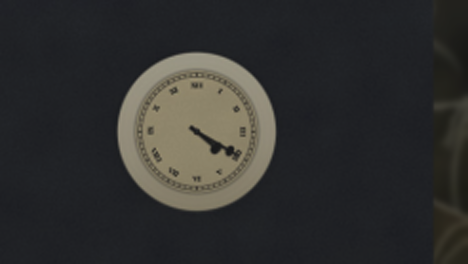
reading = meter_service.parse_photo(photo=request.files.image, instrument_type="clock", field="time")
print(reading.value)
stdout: 4:20
